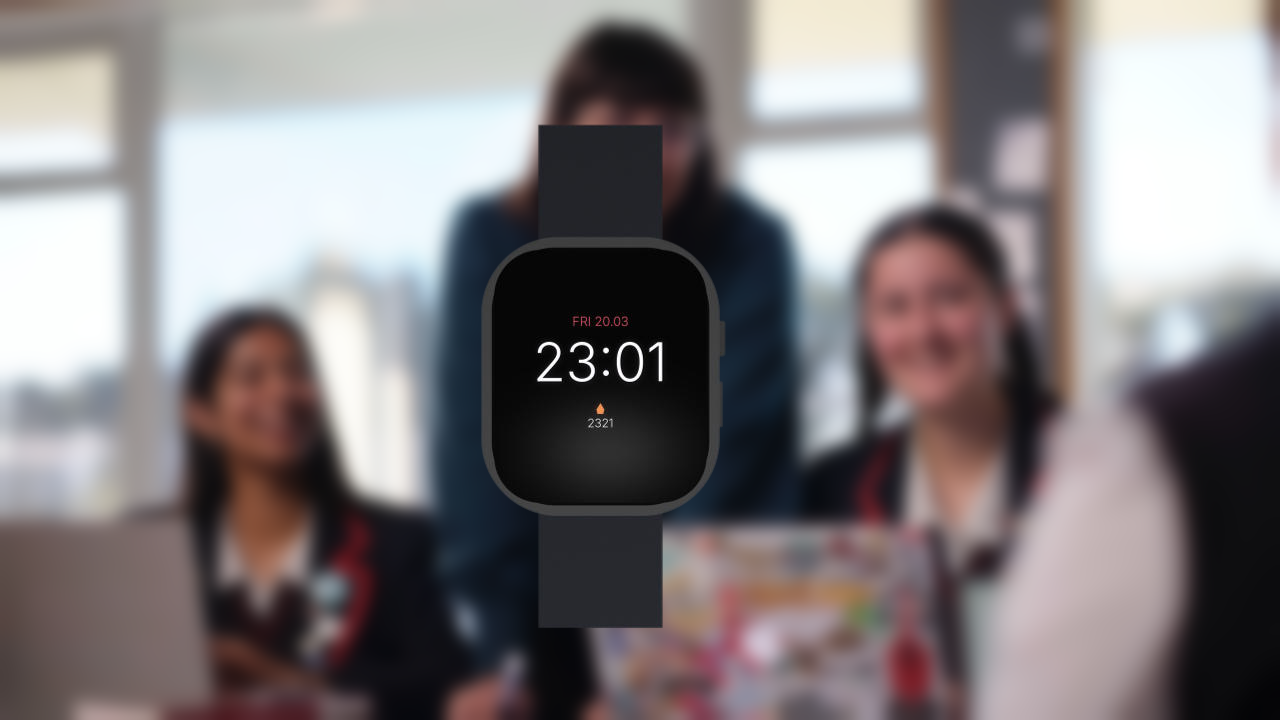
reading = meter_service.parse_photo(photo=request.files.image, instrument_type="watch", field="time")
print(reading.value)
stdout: 23:01
